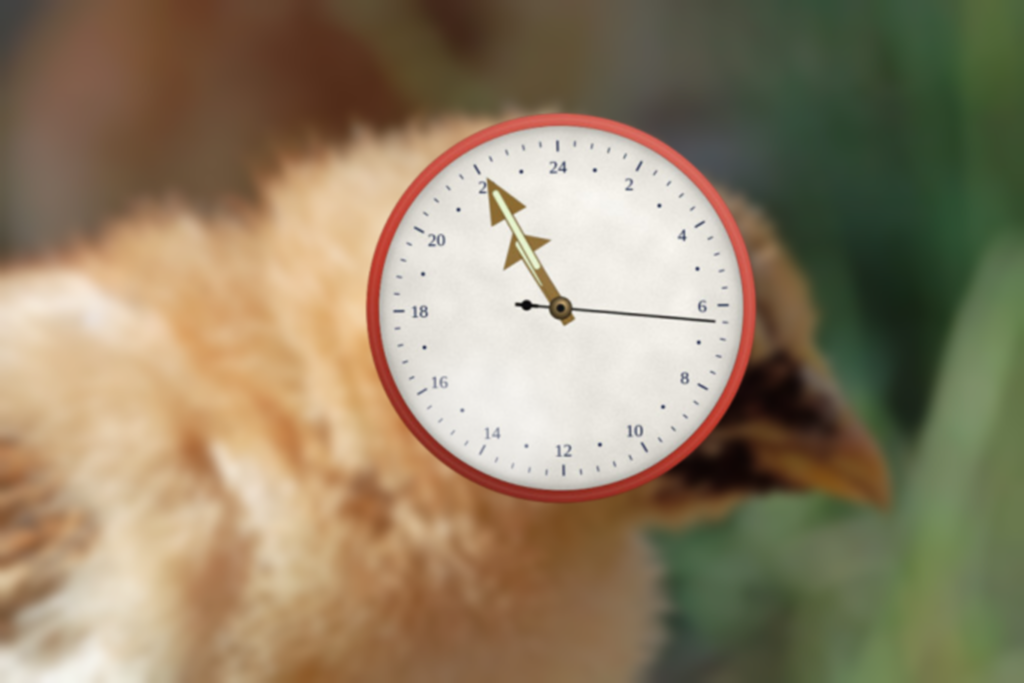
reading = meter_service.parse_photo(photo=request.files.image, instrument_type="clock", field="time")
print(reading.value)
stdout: 21:55:16
